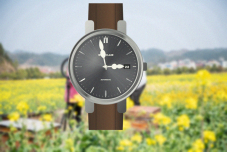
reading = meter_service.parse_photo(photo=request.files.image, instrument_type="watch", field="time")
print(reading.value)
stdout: 2:58
